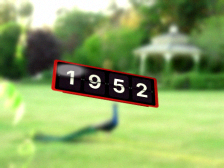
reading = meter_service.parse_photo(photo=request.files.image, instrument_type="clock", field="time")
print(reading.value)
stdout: 19:52
